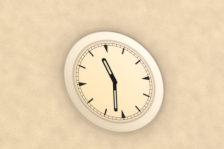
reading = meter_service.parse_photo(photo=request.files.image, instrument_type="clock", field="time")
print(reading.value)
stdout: 11:32
